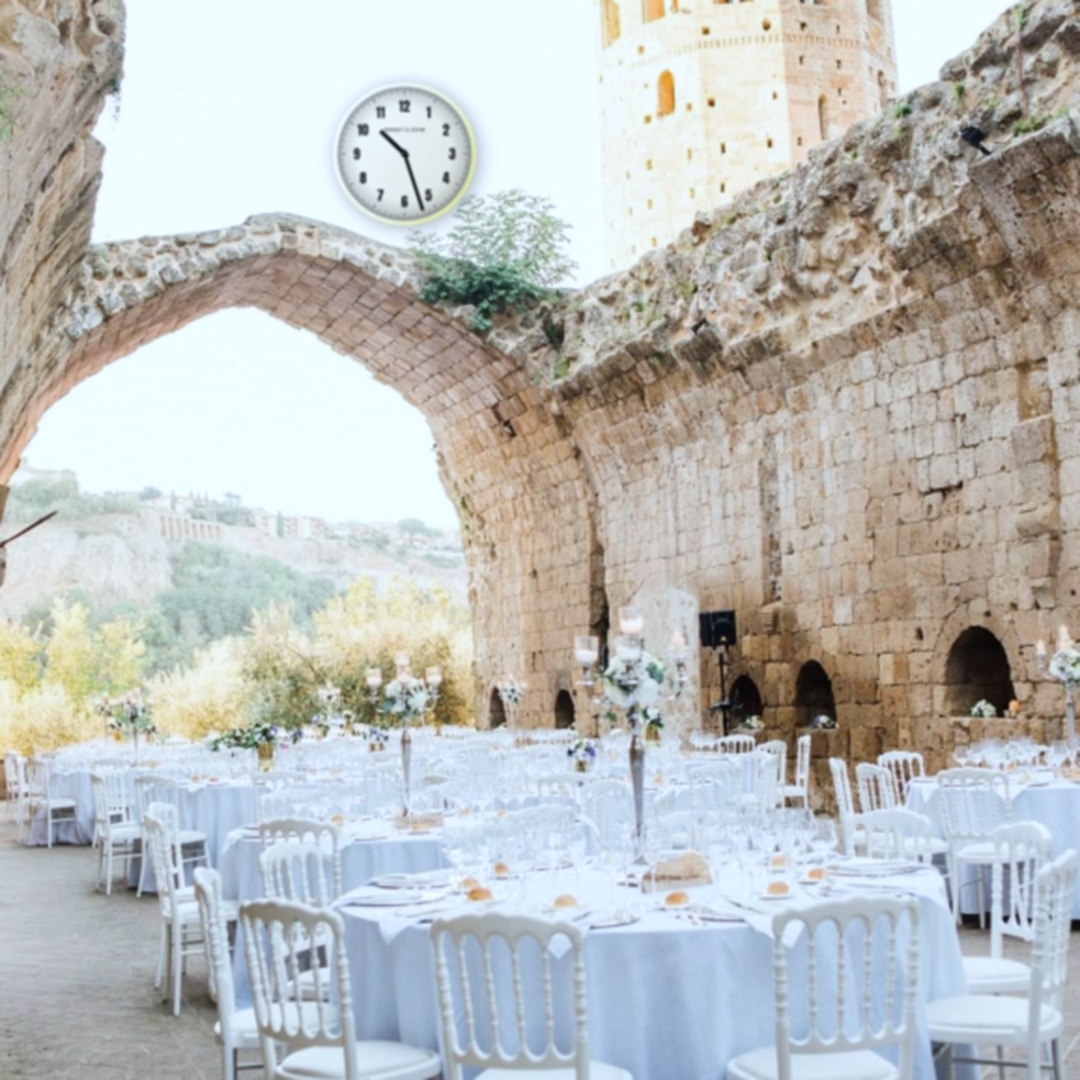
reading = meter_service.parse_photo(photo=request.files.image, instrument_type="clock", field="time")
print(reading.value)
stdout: 10:27
